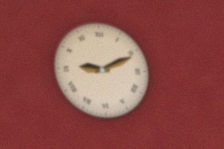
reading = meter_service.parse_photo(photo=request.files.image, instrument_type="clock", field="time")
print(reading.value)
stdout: 9:11
